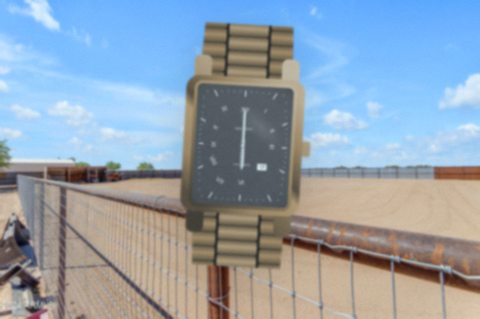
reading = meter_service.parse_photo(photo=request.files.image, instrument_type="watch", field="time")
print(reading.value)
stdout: 6:00
